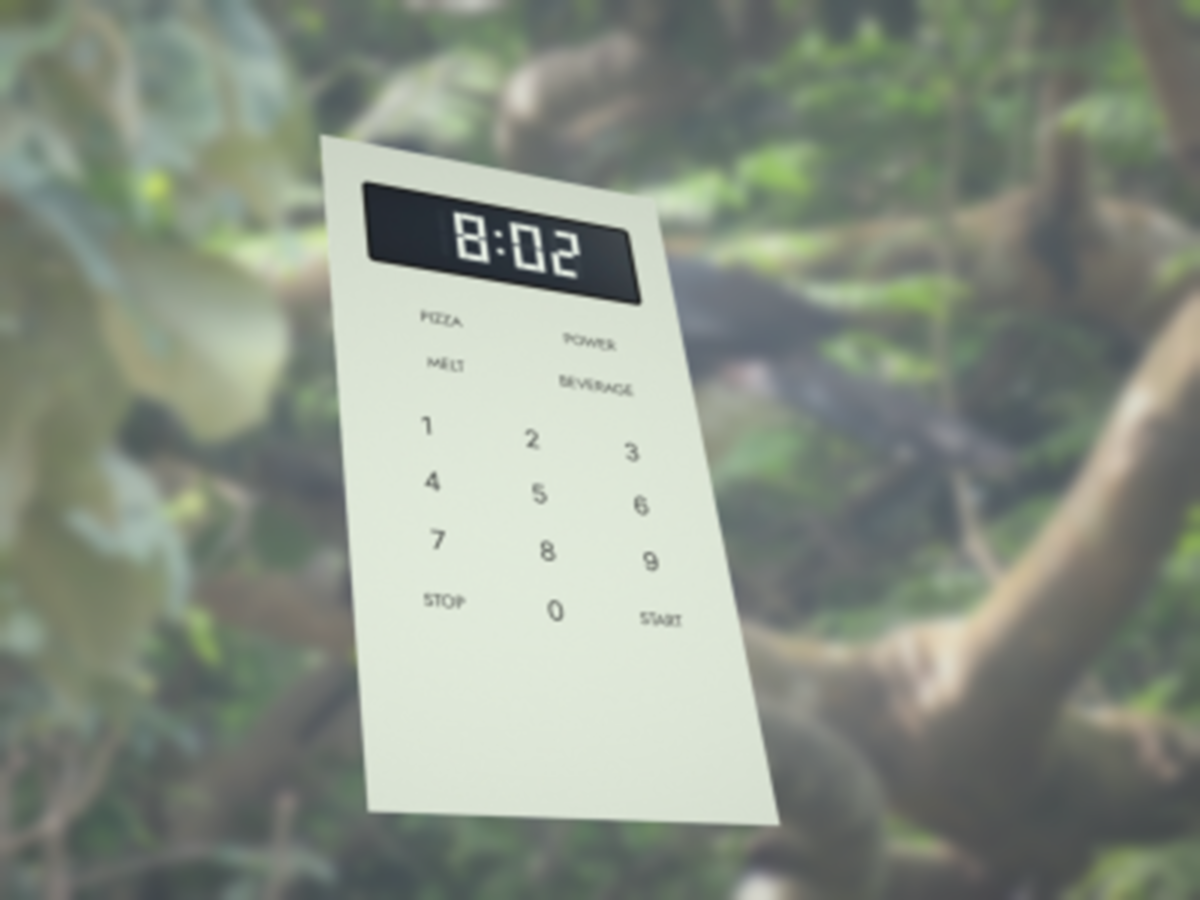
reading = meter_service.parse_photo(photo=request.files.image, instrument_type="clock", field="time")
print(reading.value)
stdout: 8:02
